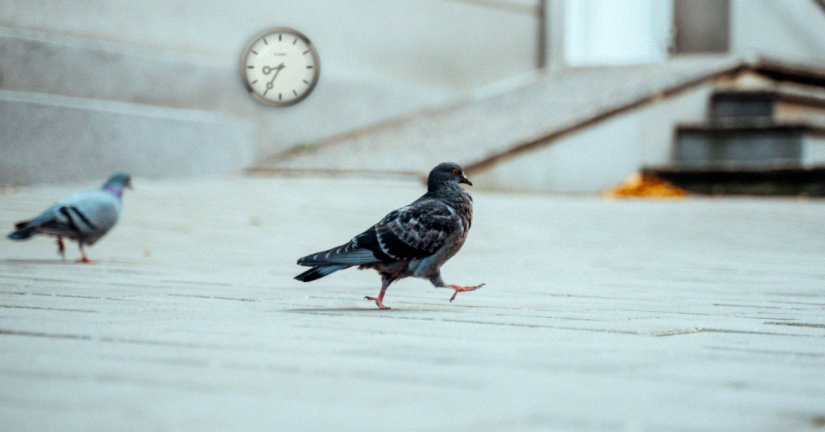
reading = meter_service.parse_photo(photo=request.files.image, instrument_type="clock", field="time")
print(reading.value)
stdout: 8:35
